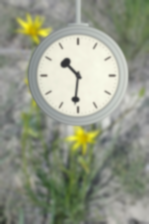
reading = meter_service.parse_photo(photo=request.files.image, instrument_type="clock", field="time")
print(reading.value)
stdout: 10:31
